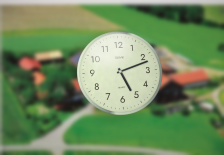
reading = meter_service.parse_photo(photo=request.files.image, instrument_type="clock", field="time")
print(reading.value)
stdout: 5:12
